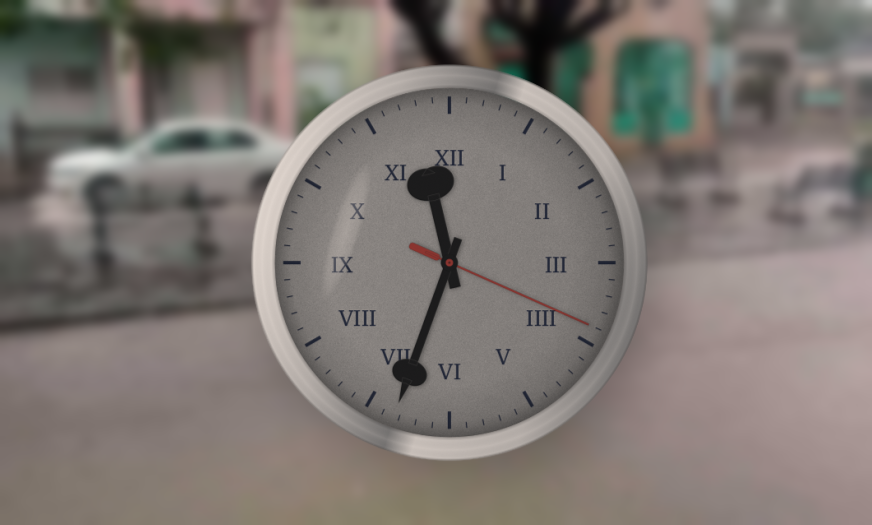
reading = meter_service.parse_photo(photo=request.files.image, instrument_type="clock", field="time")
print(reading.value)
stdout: 11:33:19
